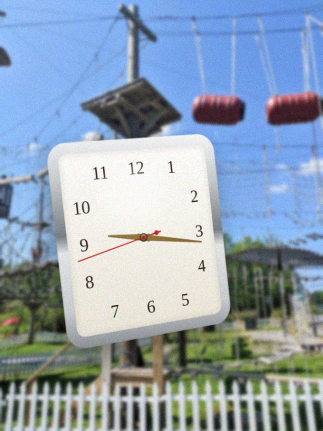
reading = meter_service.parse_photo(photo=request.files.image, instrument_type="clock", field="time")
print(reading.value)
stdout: 9:16:43
